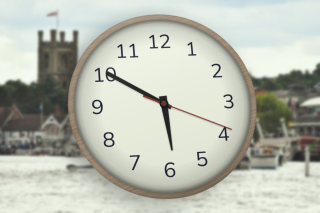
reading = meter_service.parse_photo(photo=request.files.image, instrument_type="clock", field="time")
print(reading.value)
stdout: 5:50:19
